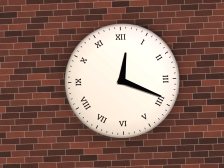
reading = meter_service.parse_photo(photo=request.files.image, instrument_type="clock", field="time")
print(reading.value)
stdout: 12:19
